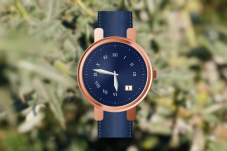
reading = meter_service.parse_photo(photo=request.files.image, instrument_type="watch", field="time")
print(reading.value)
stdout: 5:47
